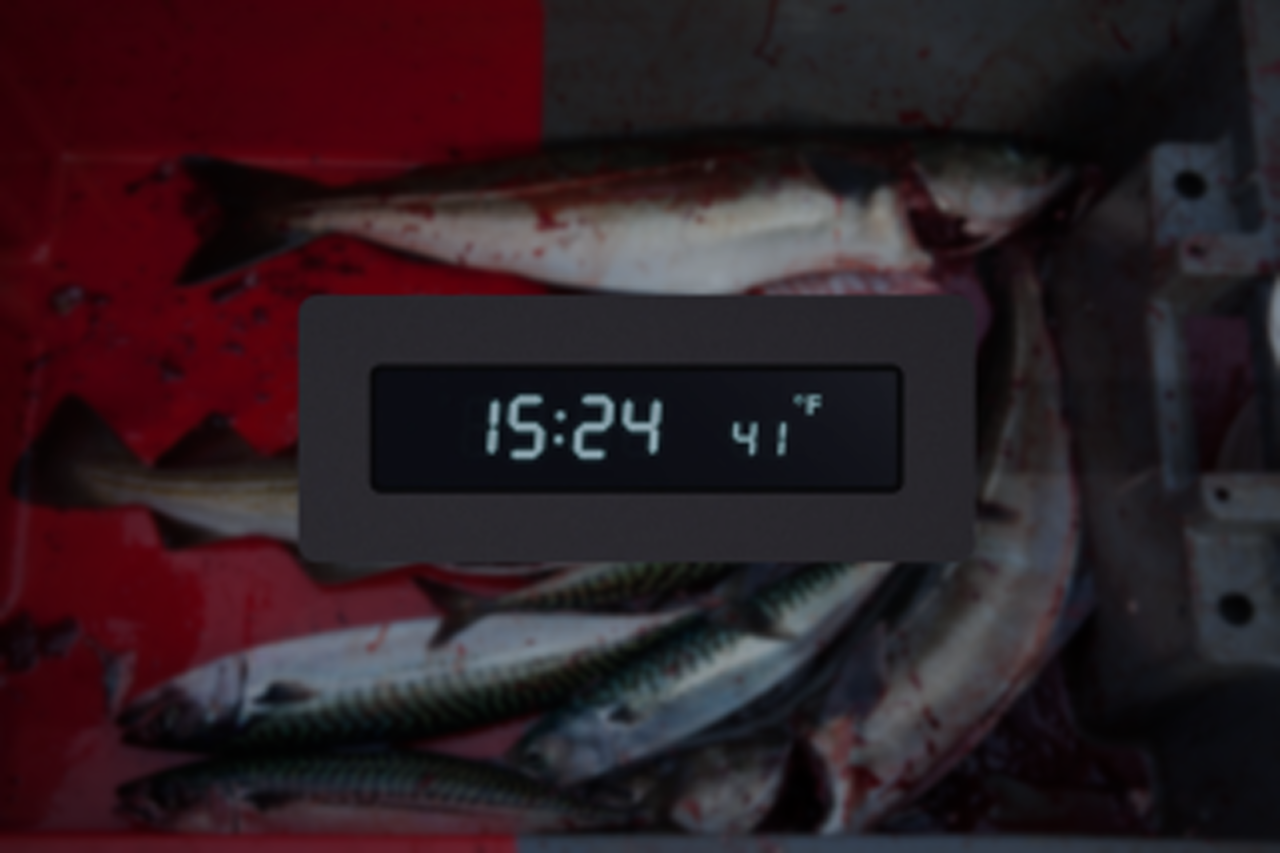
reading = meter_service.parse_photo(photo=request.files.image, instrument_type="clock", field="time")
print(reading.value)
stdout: 15:24
